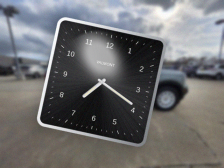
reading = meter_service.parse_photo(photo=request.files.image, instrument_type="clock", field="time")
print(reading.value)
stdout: 7:19
